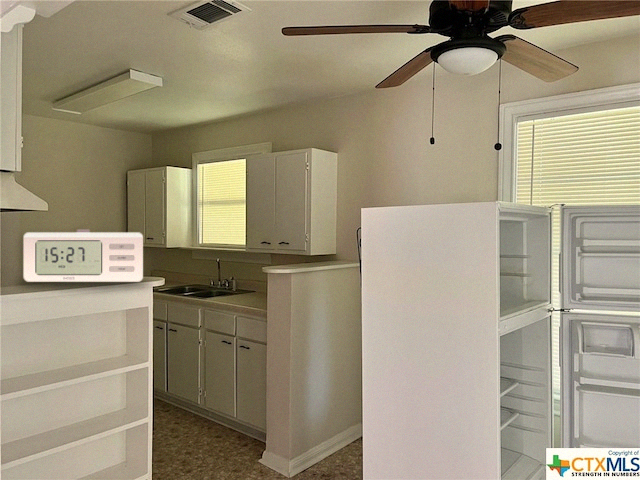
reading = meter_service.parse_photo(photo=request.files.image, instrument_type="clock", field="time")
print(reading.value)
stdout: 15:27
